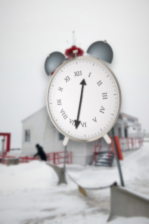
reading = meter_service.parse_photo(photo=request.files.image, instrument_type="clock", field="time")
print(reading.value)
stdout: 12:33
